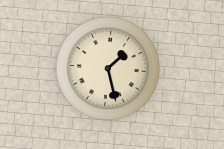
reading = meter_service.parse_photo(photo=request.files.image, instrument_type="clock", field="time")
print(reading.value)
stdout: 1:27
